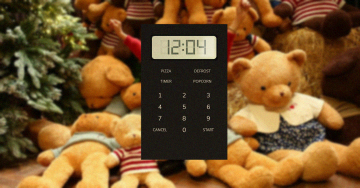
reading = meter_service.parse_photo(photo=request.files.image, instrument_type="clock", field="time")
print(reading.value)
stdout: 12:04
